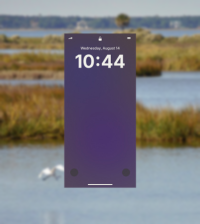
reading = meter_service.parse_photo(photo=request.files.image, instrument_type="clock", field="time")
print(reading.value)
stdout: 10:44
